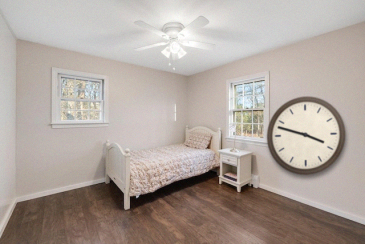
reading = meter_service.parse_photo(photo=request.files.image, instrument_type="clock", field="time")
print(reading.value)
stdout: 3:48
